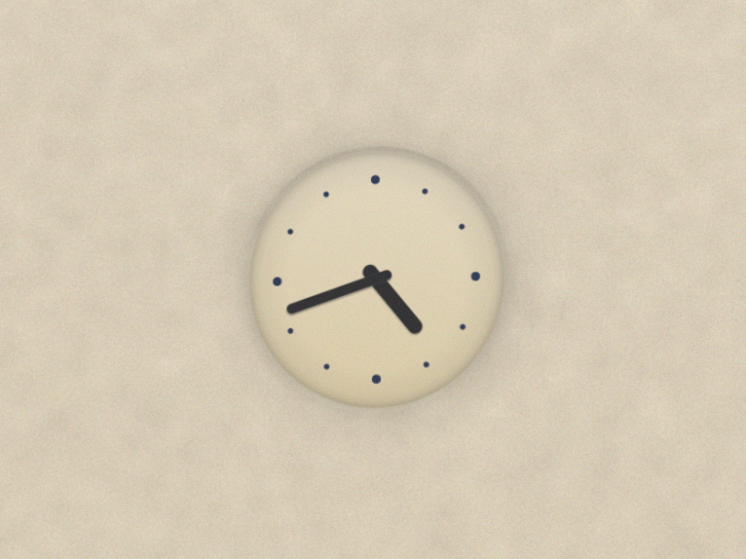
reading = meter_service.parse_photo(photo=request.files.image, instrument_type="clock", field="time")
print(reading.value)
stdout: 4:42
